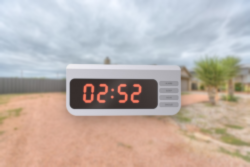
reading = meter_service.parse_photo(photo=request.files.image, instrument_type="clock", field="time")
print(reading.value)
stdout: 2:52
